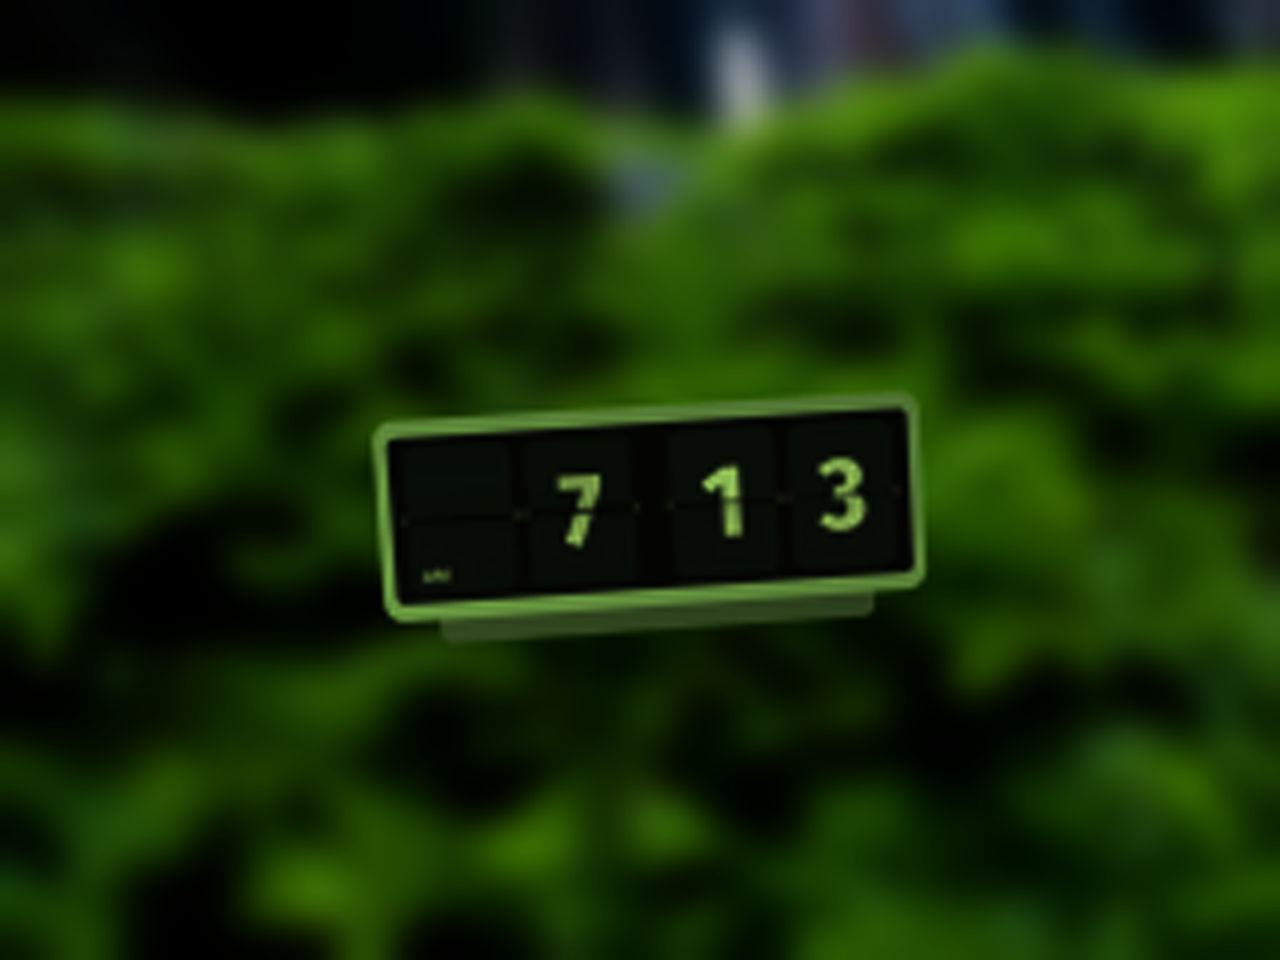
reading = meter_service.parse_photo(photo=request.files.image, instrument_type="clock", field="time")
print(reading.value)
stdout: 7:13
